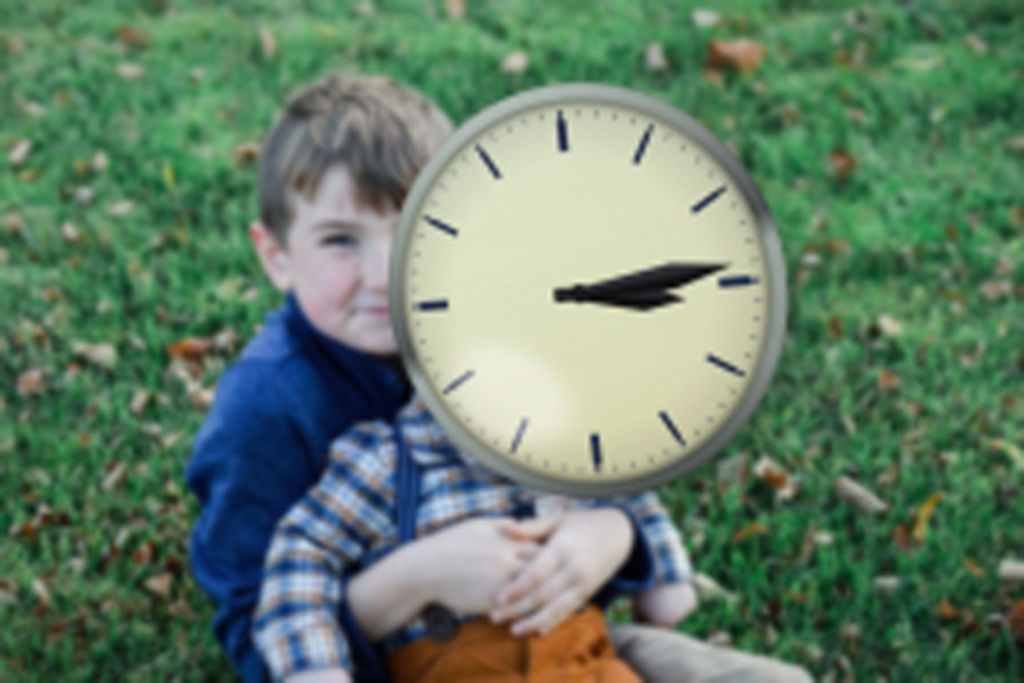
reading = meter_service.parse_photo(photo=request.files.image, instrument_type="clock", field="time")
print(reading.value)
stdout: 3:14
